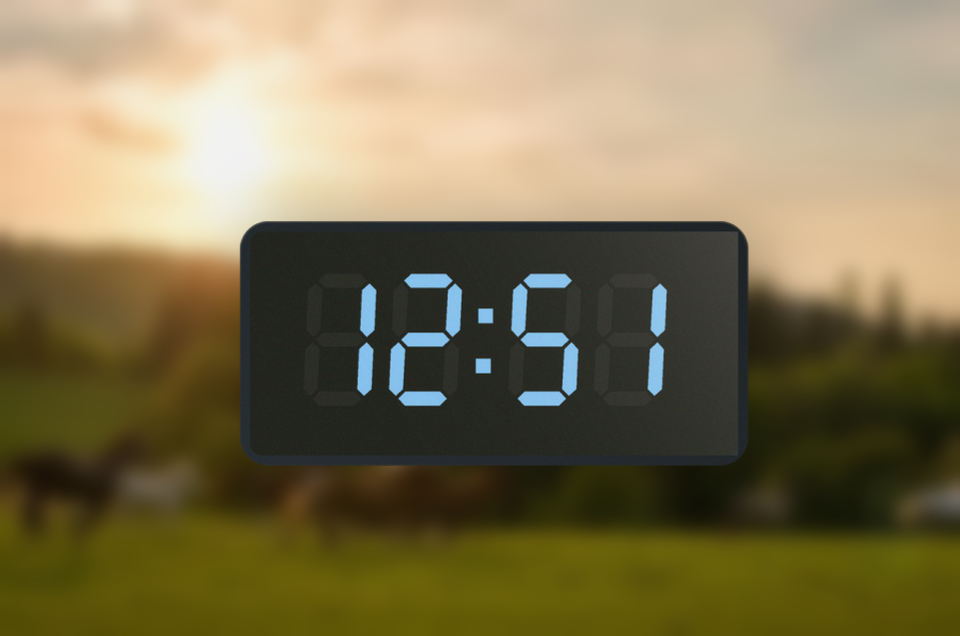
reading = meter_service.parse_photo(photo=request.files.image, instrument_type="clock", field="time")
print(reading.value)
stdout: 12:51
